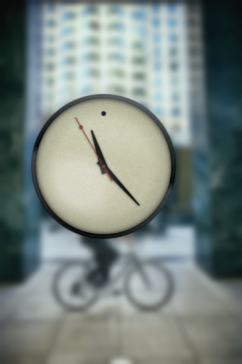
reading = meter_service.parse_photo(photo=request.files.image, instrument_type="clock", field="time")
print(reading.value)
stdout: 11:22:55
